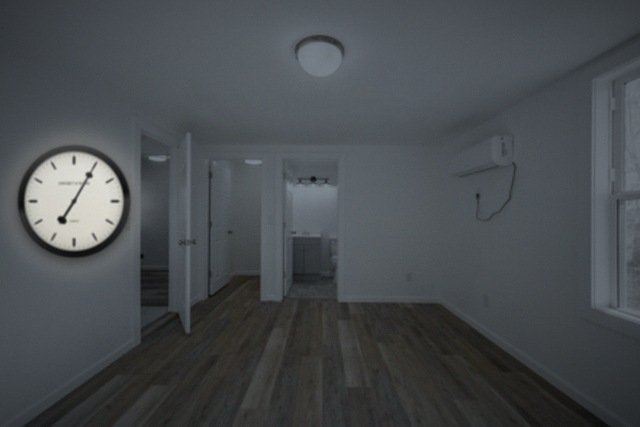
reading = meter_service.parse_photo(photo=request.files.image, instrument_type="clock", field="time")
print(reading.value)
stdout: 7:05
